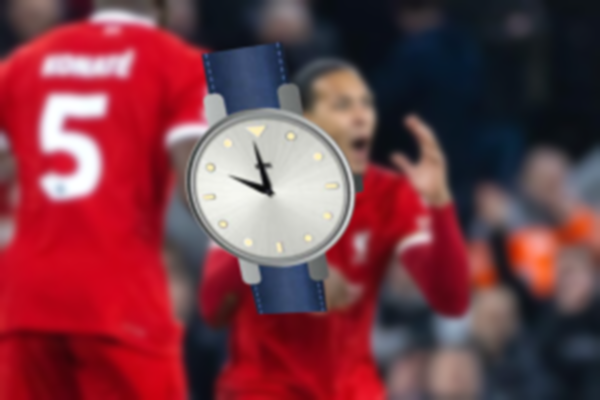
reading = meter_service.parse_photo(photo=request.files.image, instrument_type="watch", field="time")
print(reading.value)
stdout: 9:59
